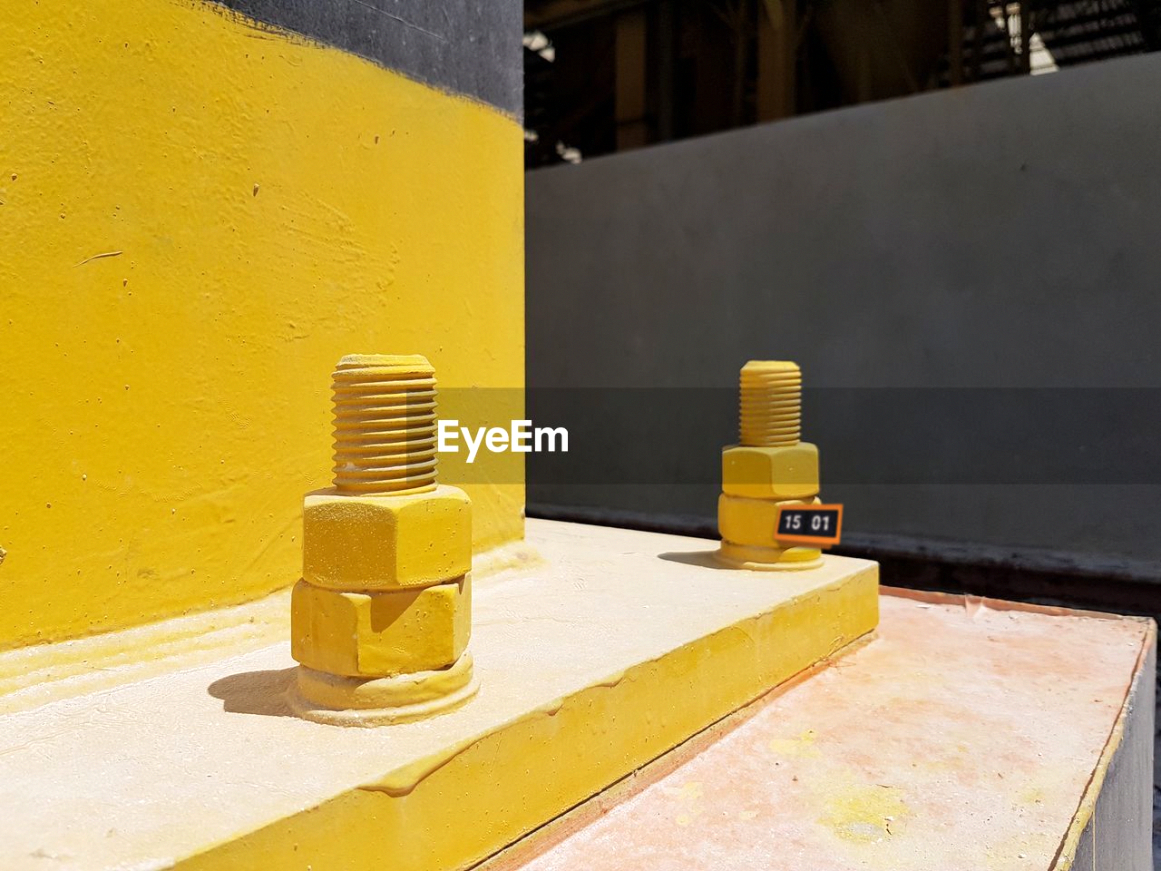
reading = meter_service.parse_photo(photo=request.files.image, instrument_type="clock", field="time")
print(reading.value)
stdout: 15:01
